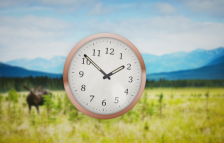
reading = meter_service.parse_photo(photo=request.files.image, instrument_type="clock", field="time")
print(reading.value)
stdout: 1:51
